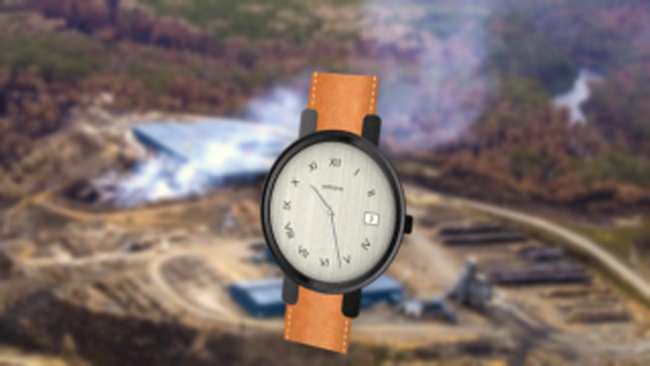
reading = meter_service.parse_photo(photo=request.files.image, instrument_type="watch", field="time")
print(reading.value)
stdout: 10:27
